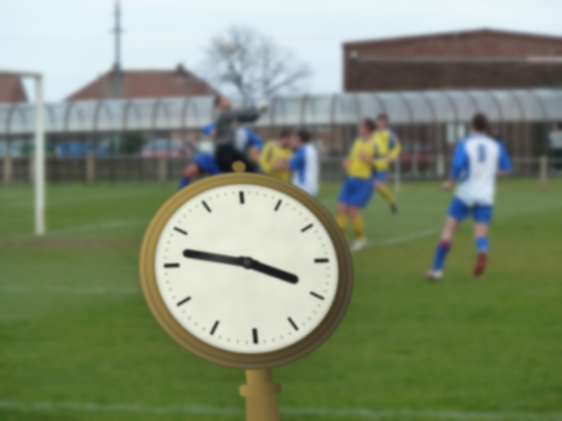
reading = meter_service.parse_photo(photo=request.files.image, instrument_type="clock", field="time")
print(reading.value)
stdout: 3:47
